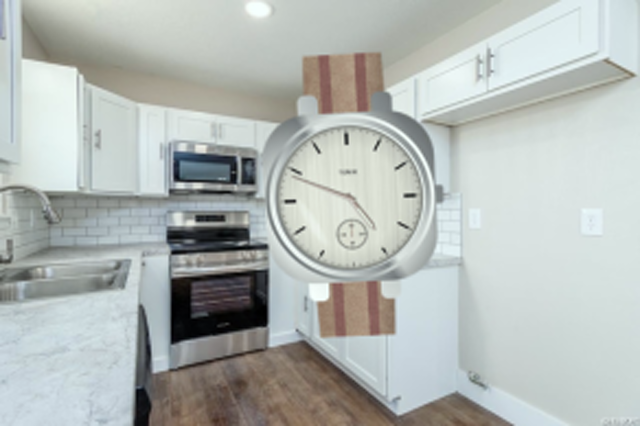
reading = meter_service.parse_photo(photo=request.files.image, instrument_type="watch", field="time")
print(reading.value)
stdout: 4:49
